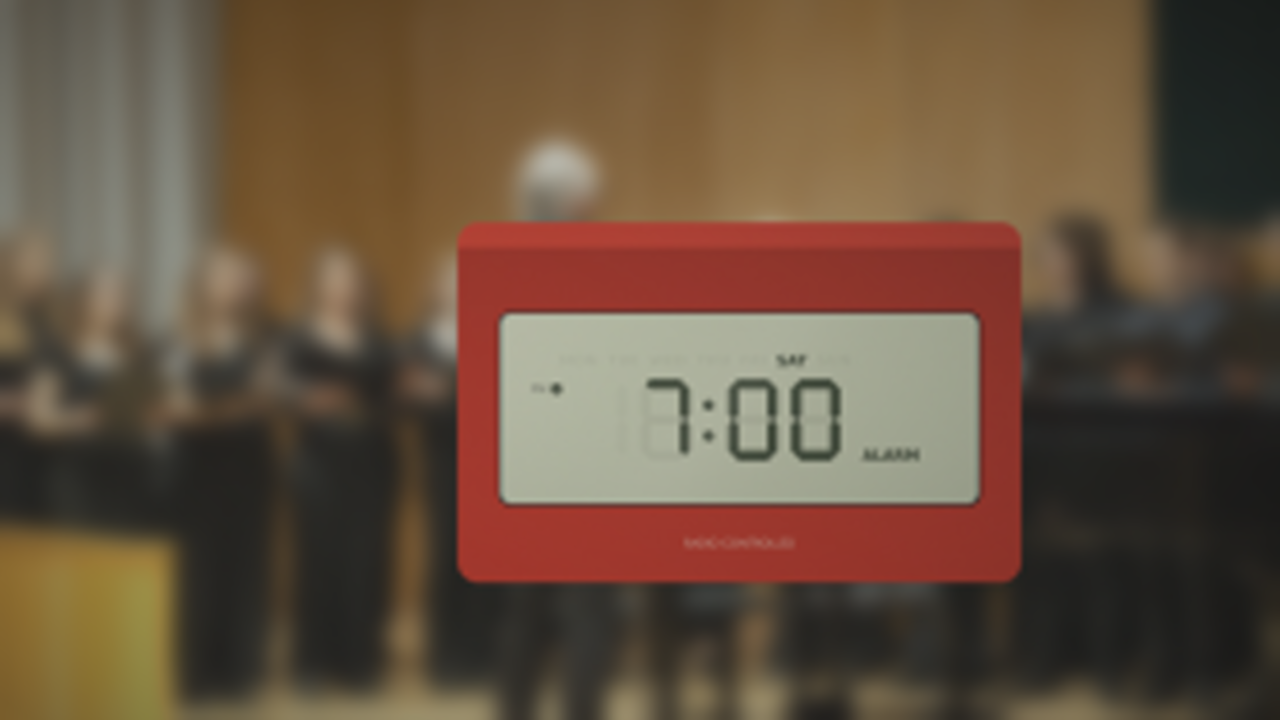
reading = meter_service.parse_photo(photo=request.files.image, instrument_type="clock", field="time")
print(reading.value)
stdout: 7:00
